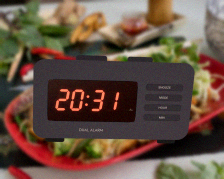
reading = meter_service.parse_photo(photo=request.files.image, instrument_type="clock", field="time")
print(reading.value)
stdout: 20:31
